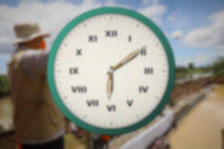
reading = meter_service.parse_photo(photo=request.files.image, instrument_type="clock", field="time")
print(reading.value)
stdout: 6:09
